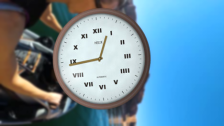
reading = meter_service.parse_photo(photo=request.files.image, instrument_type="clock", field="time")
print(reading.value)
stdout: 12:44
